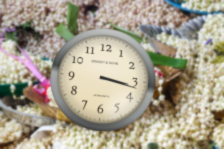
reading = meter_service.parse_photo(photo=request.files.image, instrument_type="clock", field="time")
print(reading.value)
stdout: 3:17
